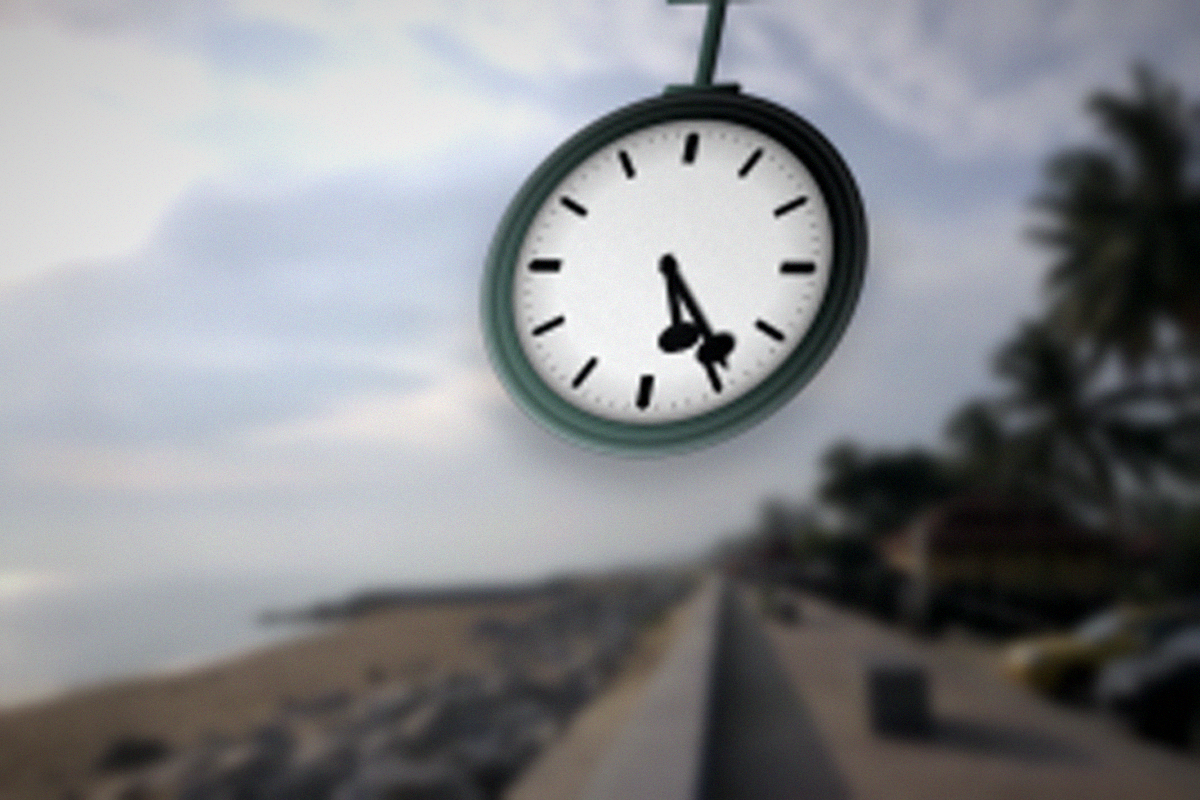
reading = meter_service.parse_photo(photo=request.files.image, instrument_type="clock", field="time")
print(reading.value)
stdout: 5:24
